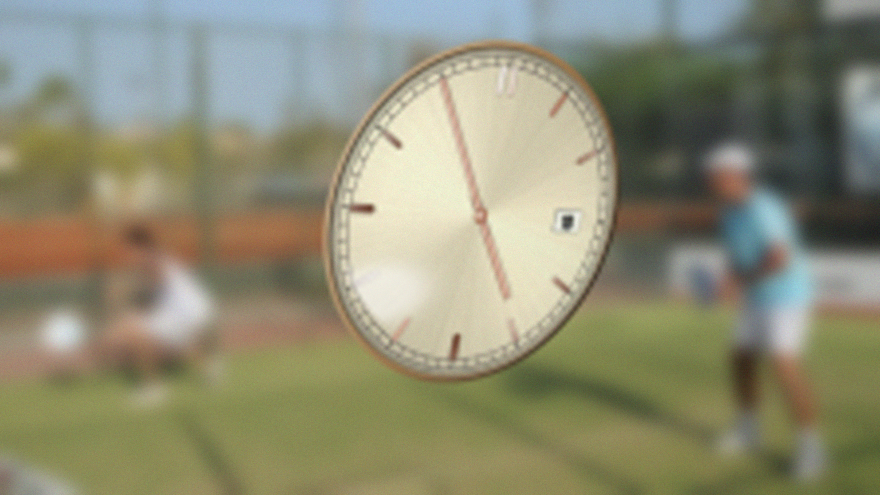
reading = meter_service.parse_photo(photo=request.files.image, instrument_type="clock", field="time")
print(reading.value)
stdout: 4:55
